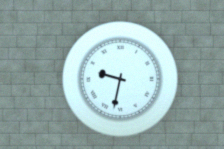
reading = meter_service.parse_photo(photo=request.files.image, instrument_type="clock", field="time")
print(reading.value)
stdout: 9:32
